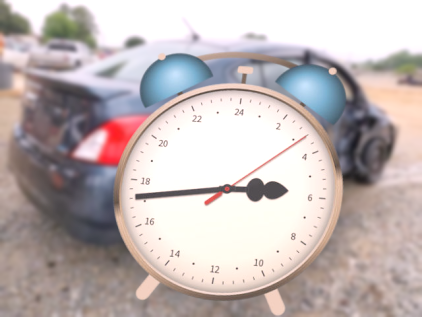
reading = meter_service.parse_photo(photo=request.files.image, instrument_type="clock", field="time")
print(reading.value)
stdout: 5:43:08
